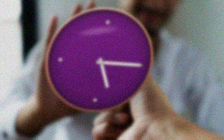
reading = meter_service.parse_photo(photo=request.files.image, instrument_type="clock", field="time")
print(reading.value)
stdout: 5:15
